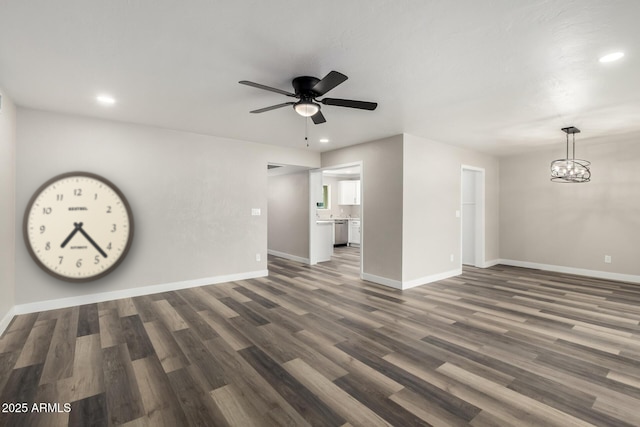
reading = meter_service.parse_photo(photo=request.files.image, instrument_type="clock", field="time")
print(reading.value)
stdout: 7:23
